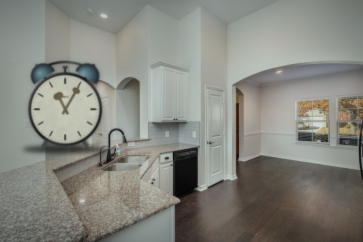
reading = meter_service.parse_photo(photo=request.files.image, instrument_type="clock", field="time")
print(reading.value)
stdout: 11:05
